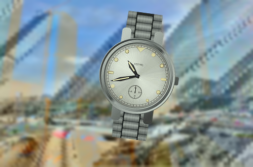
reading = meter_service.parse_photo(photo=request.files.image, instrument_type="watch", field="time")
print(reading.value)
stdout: 10:42
